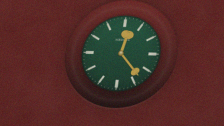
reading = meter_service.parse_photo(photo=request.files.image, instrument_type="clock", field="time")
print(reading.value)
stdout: 12:23
